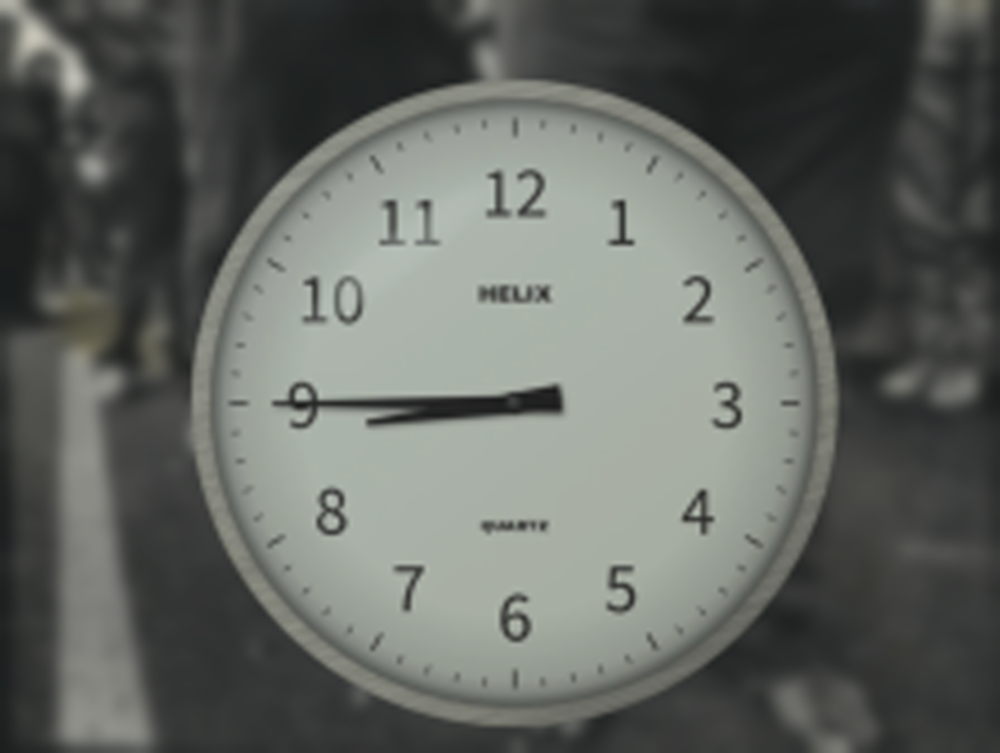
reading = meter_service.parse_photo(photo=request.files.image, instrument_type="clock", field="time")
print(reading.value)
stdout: 8:45
